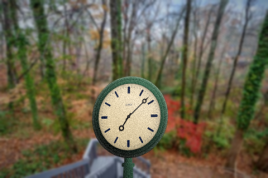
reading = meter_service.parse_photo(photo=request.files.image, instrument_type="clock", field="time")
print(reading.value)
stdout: 7:08
